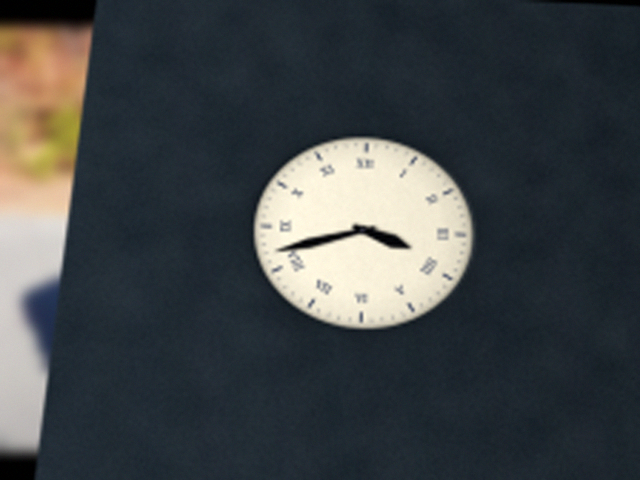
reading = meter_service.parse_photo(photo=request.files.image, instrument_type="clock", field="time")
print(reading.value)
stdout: 3:42
